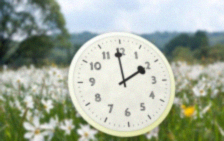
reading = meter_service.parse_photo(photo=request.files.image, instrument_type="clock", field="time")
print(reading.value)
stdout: 1:59
